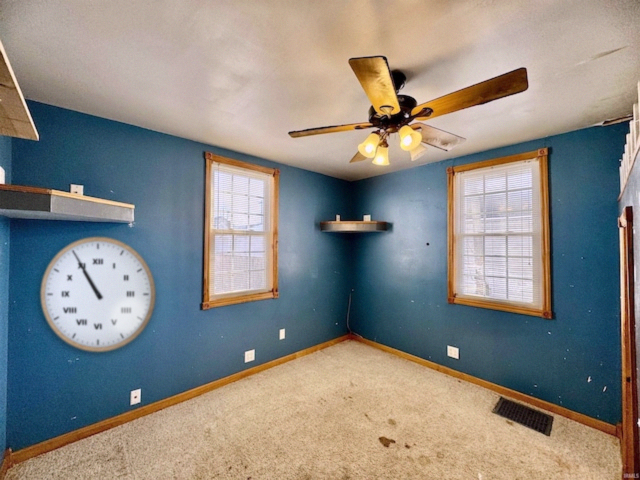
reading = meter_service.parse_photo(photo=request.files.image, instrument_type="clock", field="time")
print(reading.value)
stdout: 10:55
